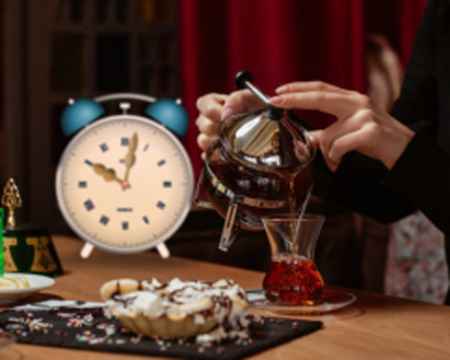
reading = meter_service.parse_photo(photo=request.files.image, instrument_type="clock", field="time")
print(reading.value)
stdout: 10:02
